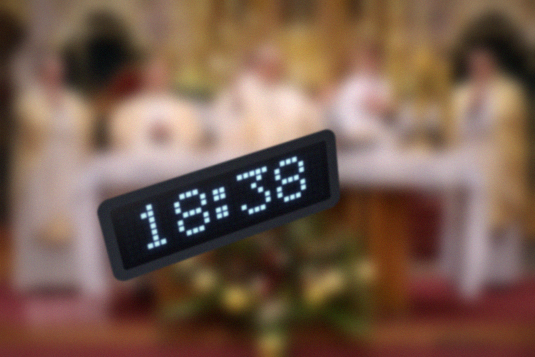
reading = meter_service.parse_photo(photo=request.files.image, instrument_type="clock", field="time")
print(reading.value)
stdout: 18:38
